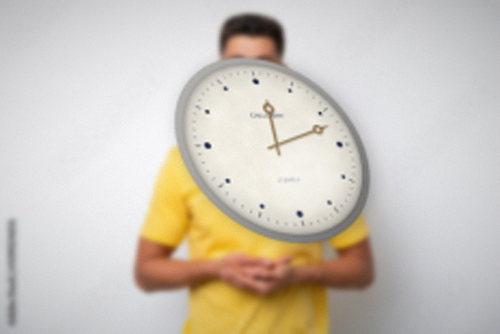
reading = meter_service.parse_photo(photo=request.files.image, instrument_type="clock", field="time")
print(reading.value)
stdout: 12:12
